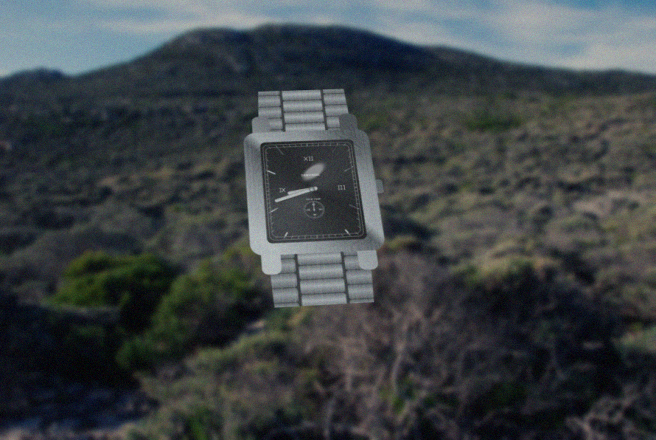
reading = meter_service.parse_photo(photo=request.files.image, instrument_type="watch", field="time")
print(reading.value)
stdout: 8:42
